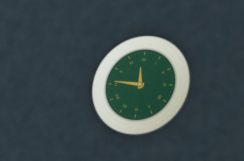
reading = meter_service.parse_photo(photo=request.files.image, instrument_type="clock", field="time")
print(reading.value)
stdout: 11:46
